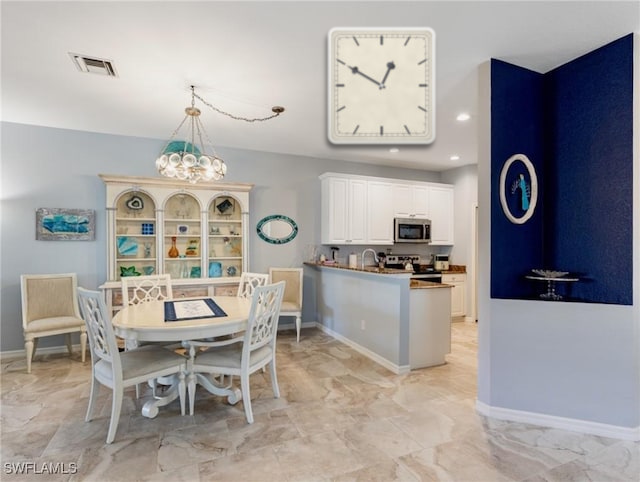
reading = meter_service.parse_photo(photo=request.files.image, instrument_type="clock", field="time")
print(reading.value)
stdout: 12:50
